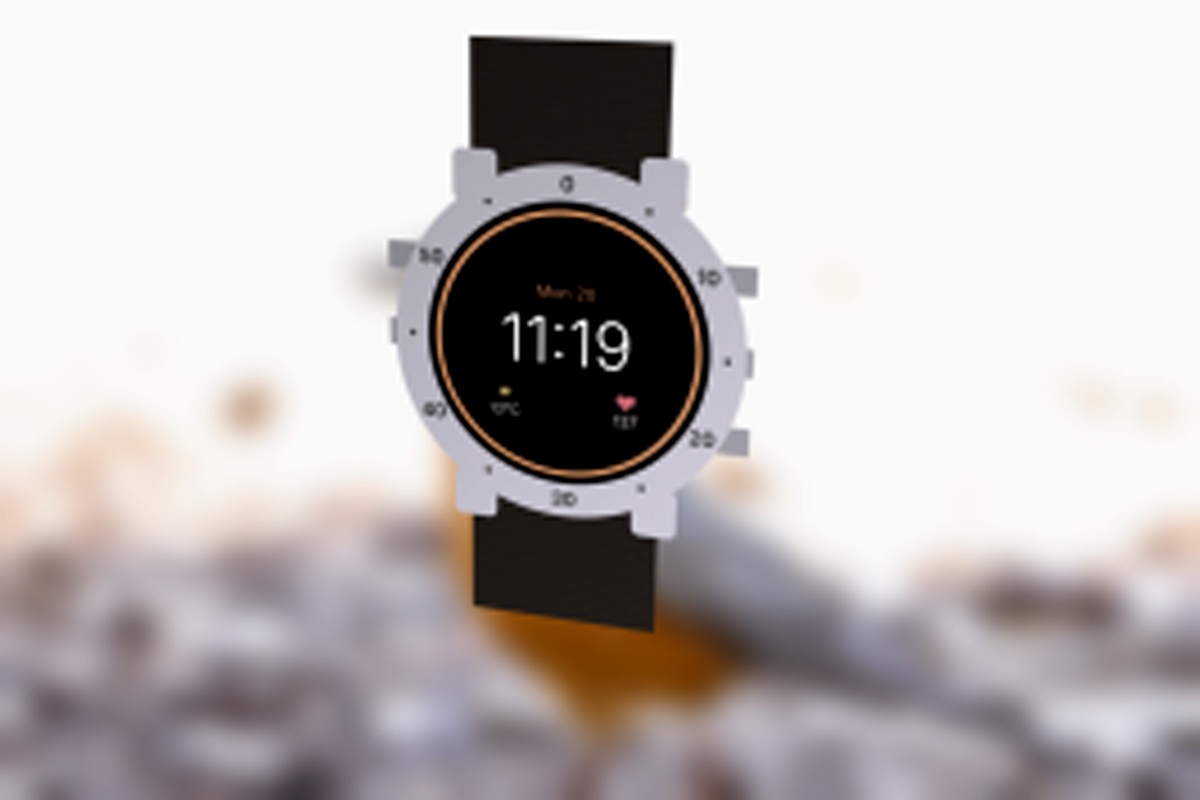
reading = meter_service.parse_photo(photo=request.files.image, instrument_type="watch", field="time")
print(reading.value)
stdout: 11:19
